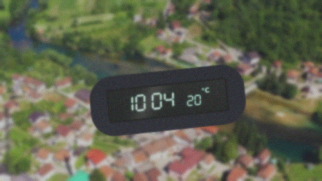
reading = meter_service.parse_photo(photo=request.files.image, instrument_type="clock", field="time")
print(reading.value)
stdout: 10:04
